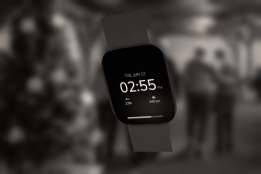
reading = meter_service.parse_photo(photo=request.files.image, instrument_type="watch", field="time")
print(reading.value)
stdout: 2:55
